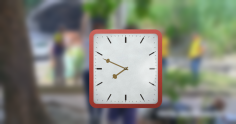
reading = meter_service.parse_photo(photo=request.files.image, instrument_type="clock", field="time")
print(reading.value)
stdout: 7:49
